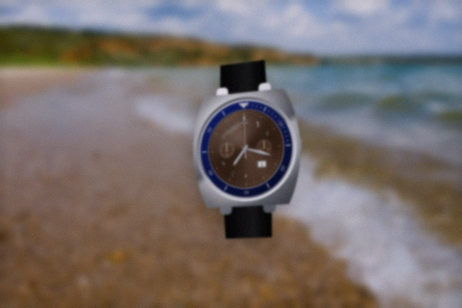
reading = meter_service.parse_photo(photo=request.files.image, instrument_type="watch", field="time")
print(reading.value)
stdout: 7:18
